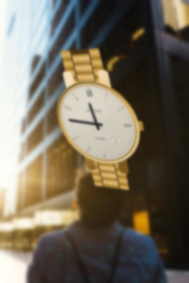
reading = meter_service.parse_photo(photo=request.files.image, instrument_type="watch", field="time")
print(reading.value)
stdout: 11:46
